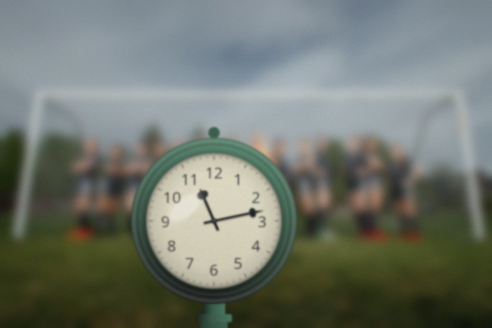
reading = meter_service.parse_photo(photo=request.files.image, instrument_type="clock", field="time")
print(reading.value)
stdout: 11:13
